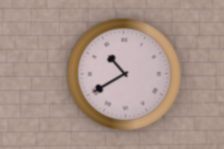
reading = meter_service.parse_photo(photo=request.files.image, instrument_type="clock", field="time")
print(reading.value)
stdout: 10:40
